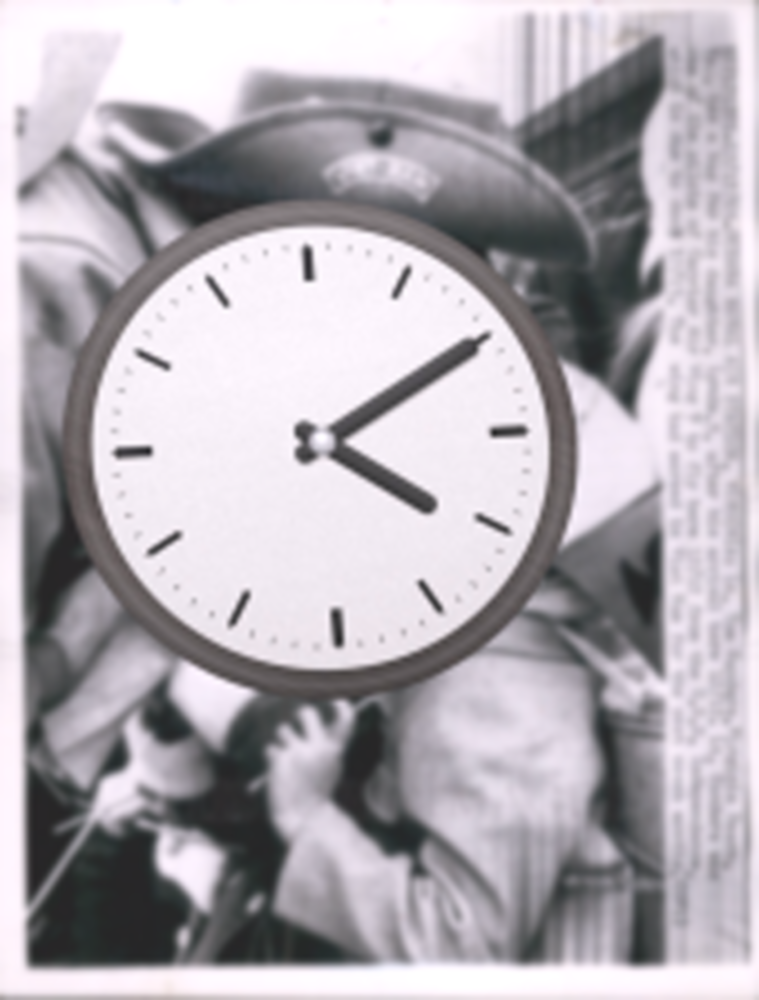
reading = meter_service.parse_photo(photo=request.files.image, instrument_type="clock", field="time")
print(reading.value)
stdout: 4:10
